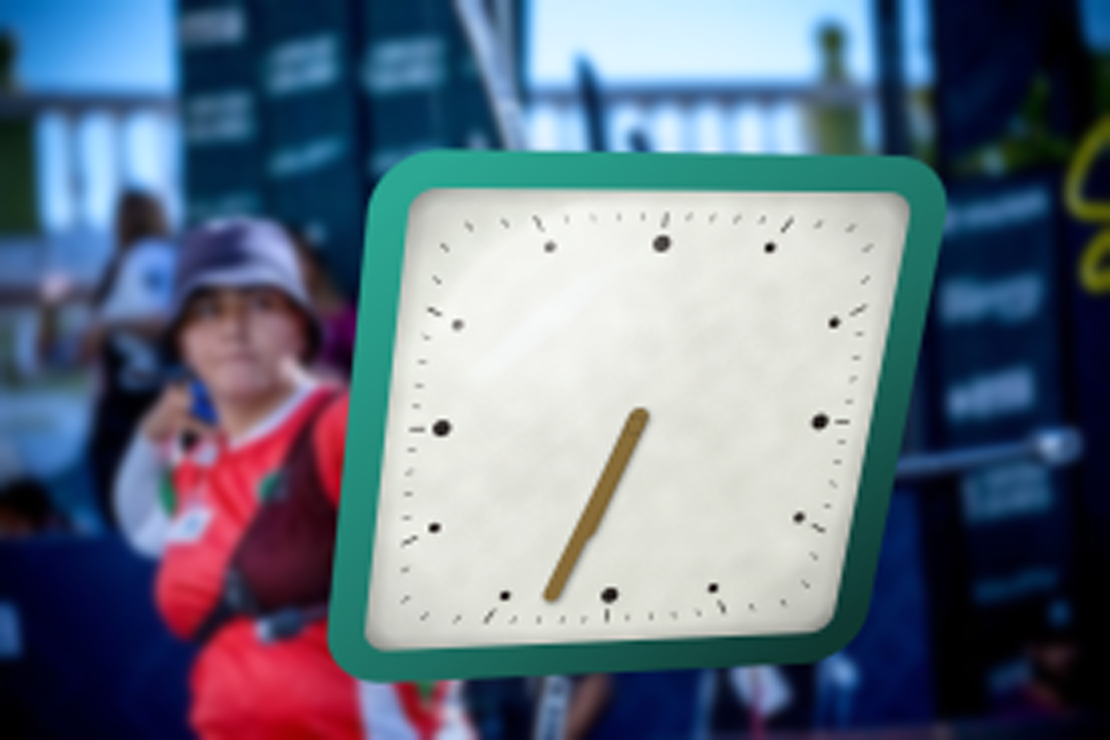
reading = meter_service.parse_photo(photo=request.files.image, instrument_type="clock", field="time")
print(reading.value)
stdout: 6:33
